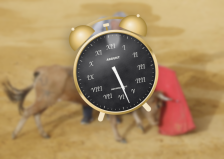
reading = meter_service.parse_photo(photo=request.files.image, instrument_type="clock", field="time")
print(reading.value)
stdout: 5:28
